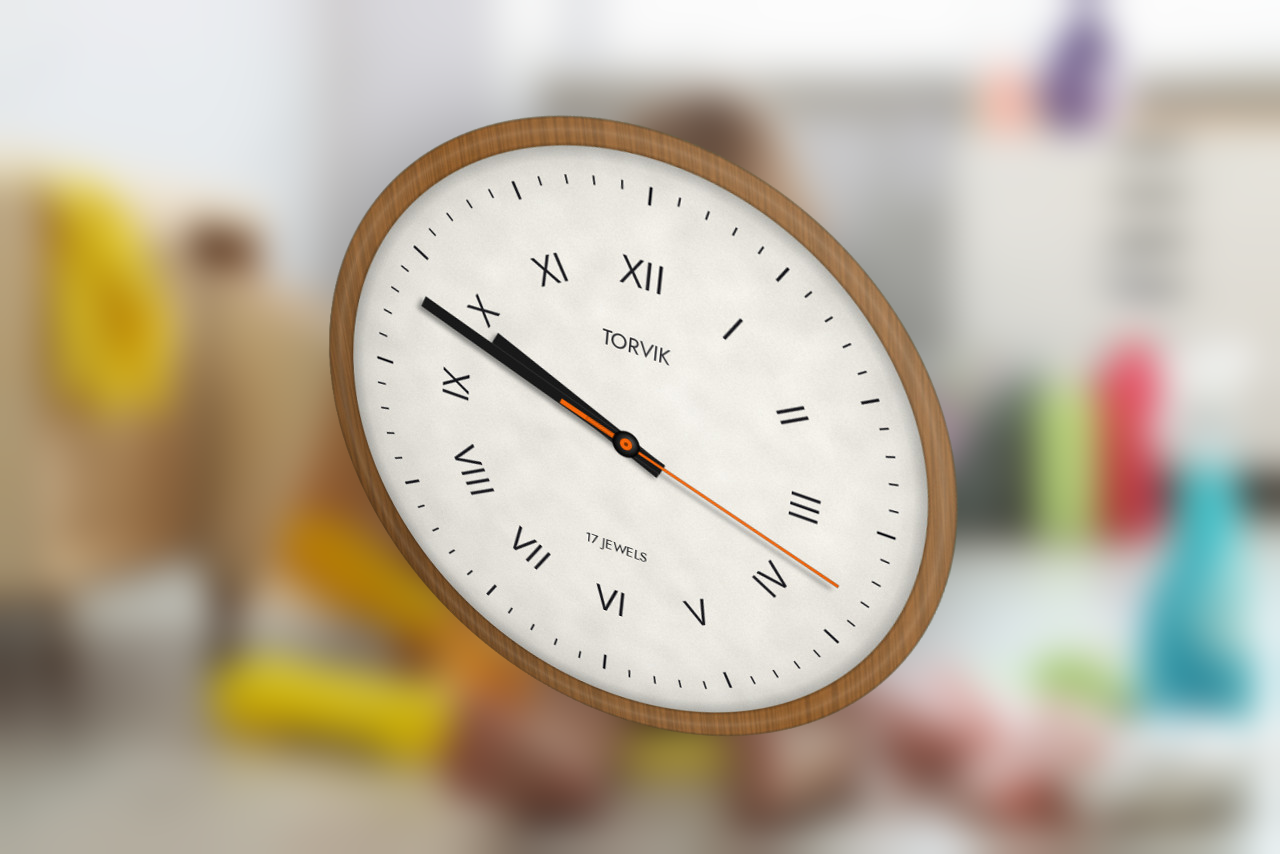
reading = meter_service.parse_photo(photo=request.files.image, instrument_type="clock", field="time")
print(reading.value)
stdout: 9:48:18
